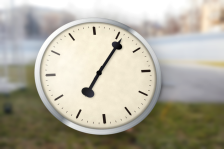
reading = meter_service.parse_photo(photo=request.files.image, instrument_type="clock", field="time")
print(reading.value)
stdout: 7:06
